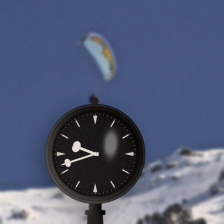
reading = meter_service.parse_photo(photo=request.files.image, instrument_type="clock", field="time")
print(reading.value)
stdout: 9:42
